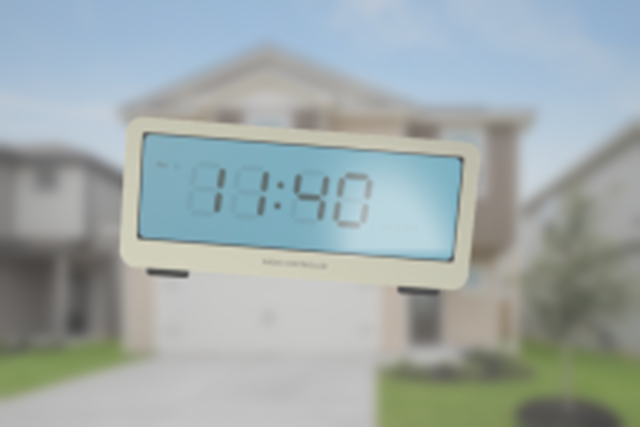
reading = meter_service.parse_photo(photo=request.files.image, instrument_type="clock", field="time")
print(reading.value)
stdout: 11:40
